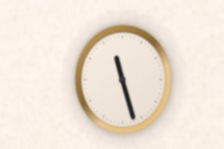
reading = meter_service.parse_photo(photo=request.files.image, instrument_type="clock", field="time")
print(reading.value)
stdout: 11:27
